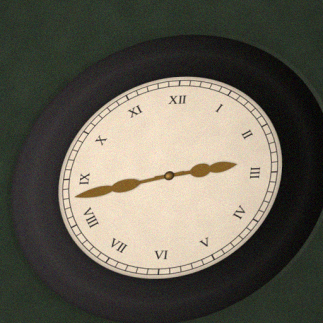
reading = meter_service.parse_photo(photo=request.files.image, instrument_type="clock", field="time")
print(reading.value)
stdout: 2:43
